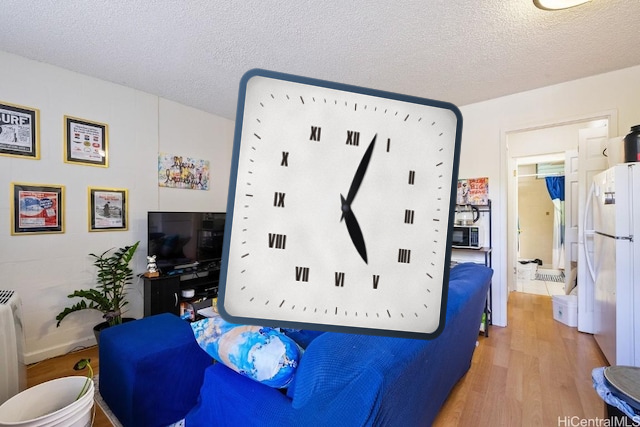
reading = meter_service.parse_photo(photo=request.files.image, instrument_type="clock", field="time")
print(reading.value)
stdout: 5:03
